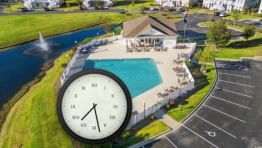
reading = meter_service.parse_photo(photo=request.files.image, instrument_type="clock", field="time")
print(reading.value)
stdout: 7:28
